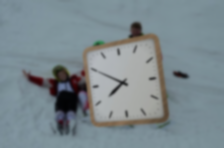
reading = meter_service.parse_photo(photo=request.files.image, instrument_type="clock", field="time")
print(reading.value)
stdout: 7:50
